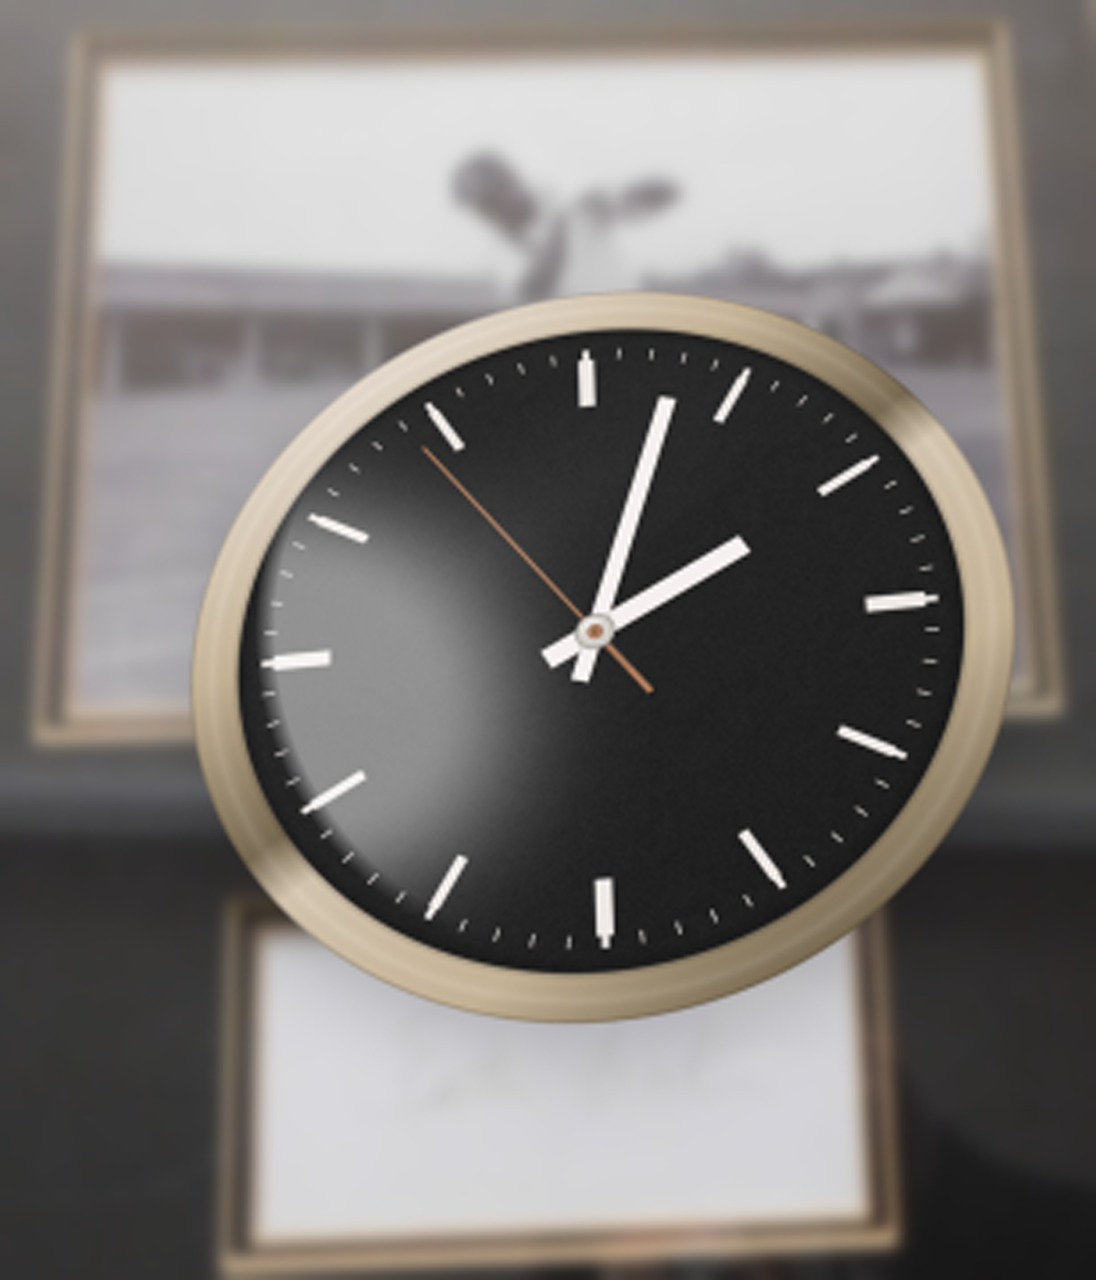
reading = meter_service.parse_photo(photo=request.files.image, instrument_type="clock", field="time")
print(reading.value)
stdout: 2:02:54
